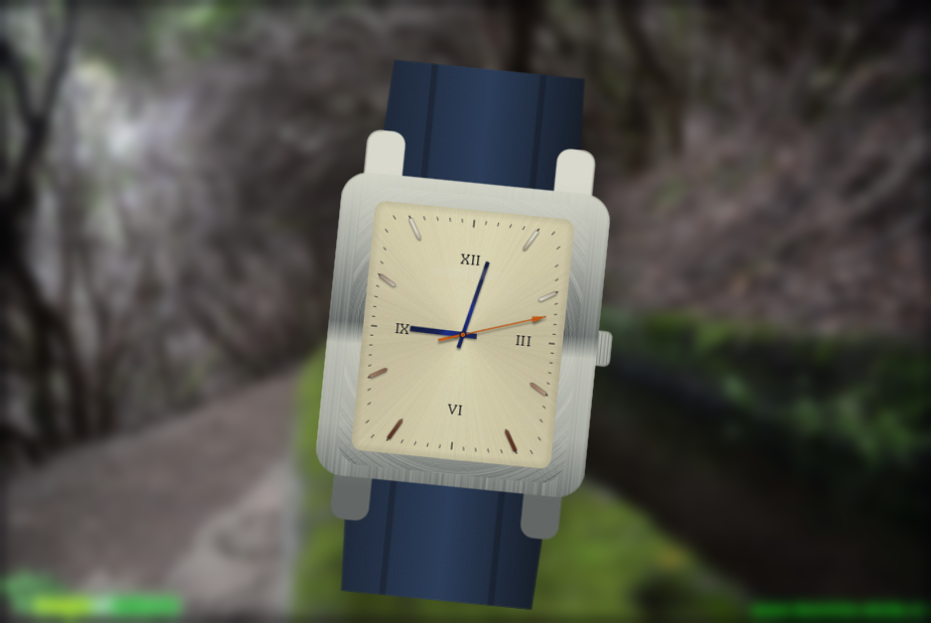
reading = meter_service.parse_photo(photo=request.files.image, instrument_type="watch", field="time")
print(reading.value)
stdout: 9:02:12
